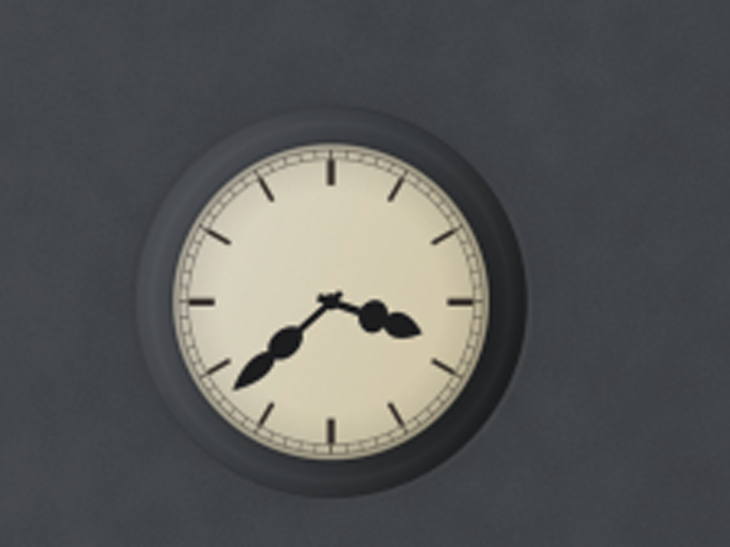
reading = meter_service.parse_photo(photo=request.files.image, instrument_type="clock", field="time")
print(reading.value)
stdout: 3:38
